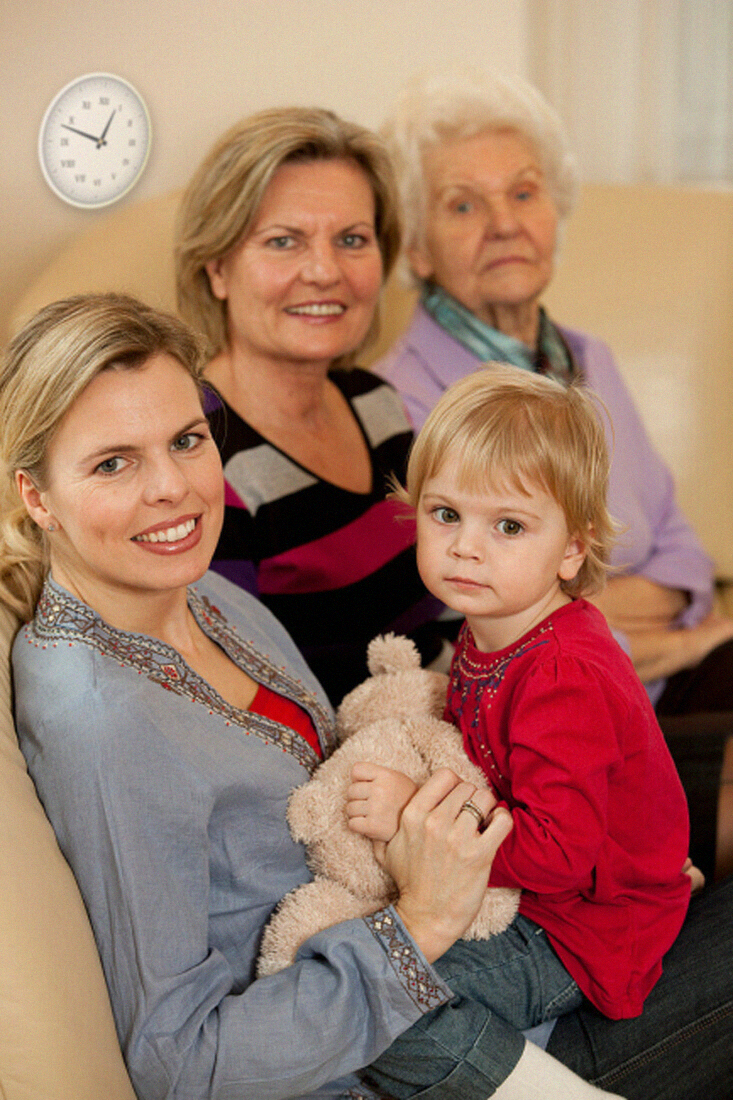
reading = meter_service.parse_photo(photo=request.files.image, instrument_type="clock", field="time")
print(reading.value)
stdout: 12:48
